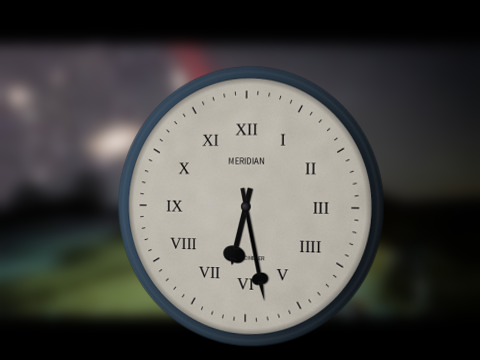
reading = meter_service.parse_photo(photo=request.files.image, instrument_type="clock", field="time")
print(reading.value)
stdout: 6:28
